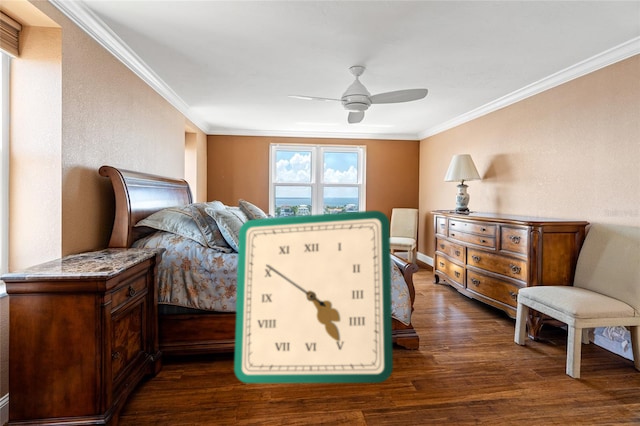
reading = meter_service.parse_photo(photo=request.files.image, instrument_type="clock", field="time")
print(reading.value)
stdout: 4:24:51
